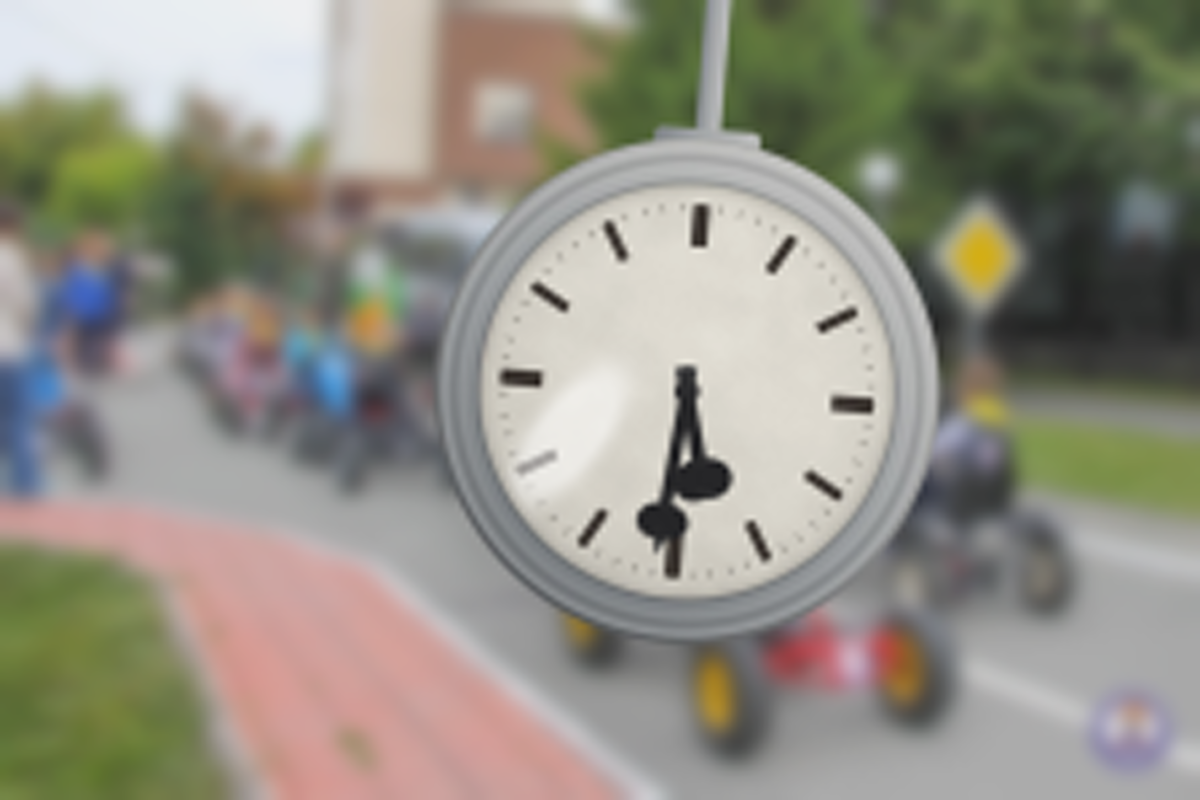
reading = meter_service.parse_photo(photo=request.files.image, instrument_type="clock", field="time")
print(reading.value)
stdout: 5:31
